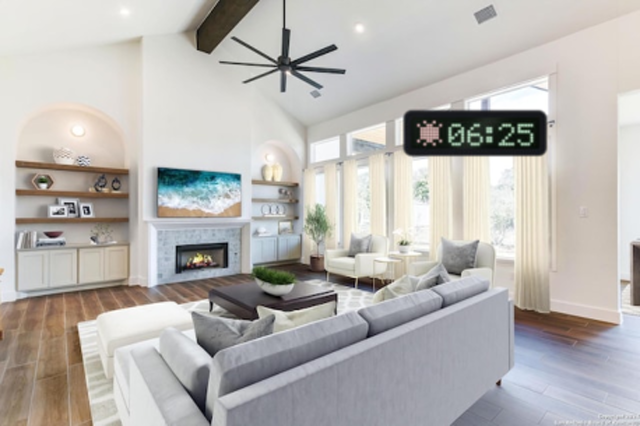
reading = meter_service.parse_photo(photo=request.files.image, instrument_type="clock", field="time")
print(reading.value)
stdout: 6:25
